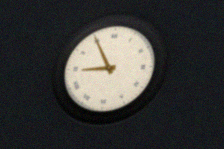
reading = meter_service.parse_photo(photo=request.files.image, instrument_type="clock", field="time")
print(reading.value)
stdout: 8:55
